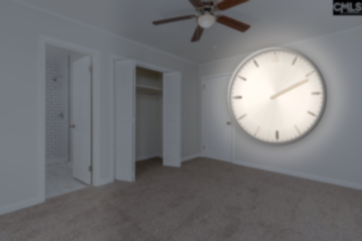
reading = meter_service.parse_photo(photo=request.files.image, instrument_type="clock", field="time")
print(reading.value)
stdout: 2:11
